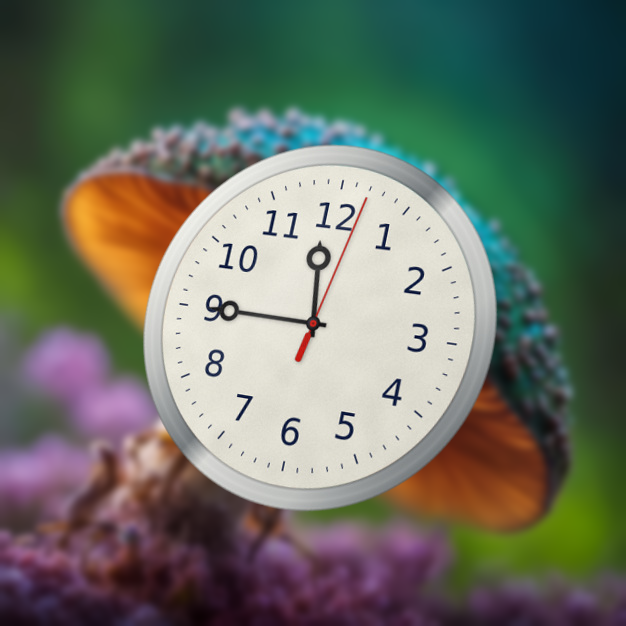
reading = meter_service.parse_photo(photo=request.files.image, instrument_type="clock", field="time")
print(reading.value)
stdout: 11:45:02
